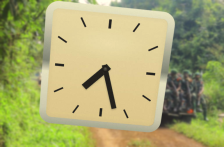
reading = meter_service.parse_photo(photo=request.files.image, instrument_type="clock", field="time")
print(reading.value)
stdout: 7:27
